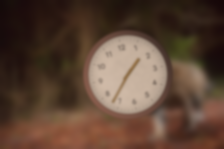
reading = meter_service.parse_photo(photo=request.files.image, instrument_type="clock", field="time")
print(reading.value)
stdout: 1:37
